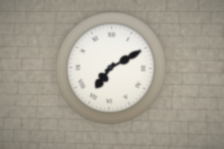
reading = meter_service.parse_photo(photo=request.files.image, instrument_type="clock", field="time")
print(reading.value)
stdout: 7:10
